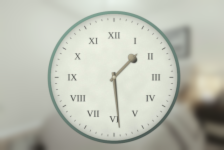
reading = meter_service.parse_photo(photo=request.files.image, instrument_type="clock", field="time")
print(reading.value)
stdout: 1:29
